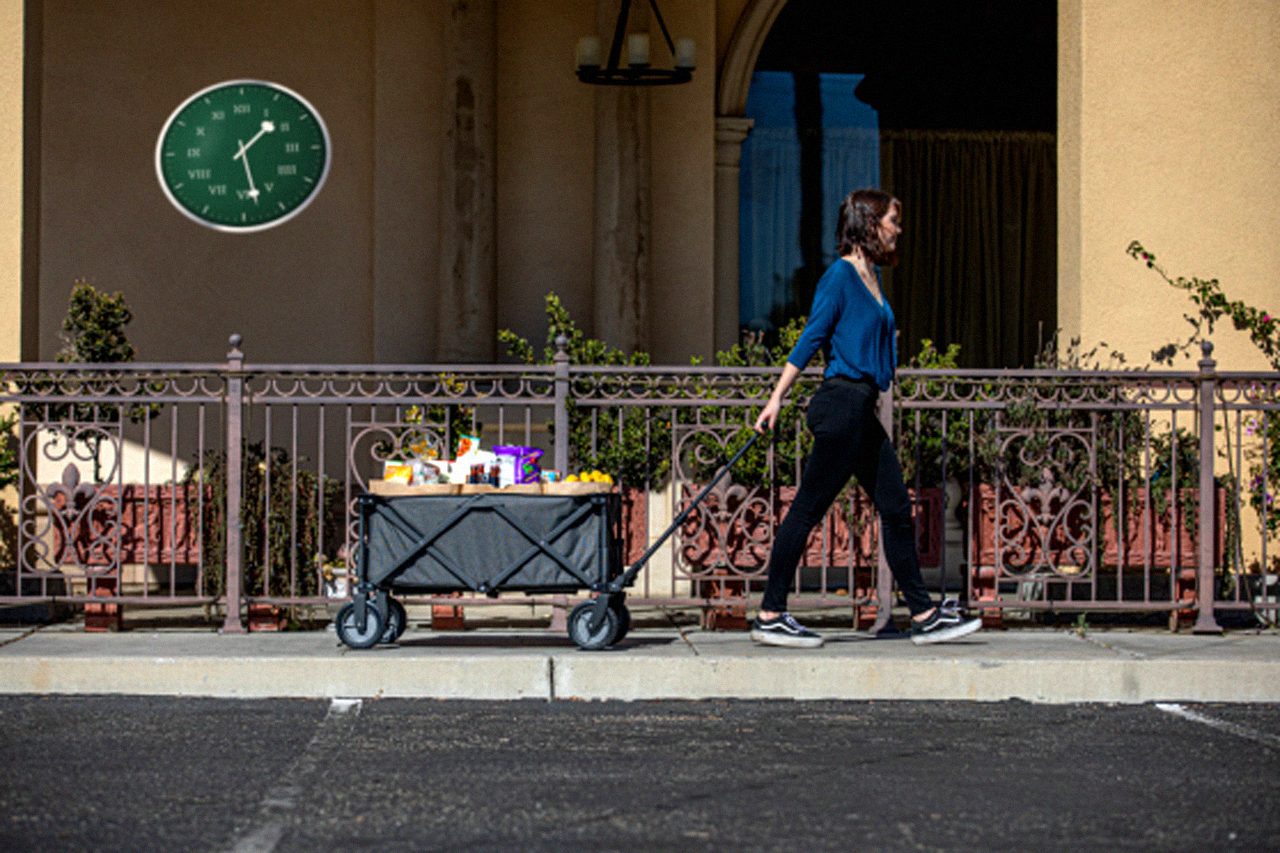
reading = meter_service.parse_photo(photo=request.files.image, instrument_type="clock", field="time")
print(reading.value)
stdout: 1:28
